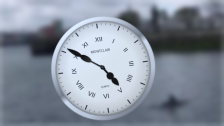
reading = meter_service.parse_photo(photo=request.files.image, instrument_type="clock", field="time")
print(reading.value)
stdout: 4:51
